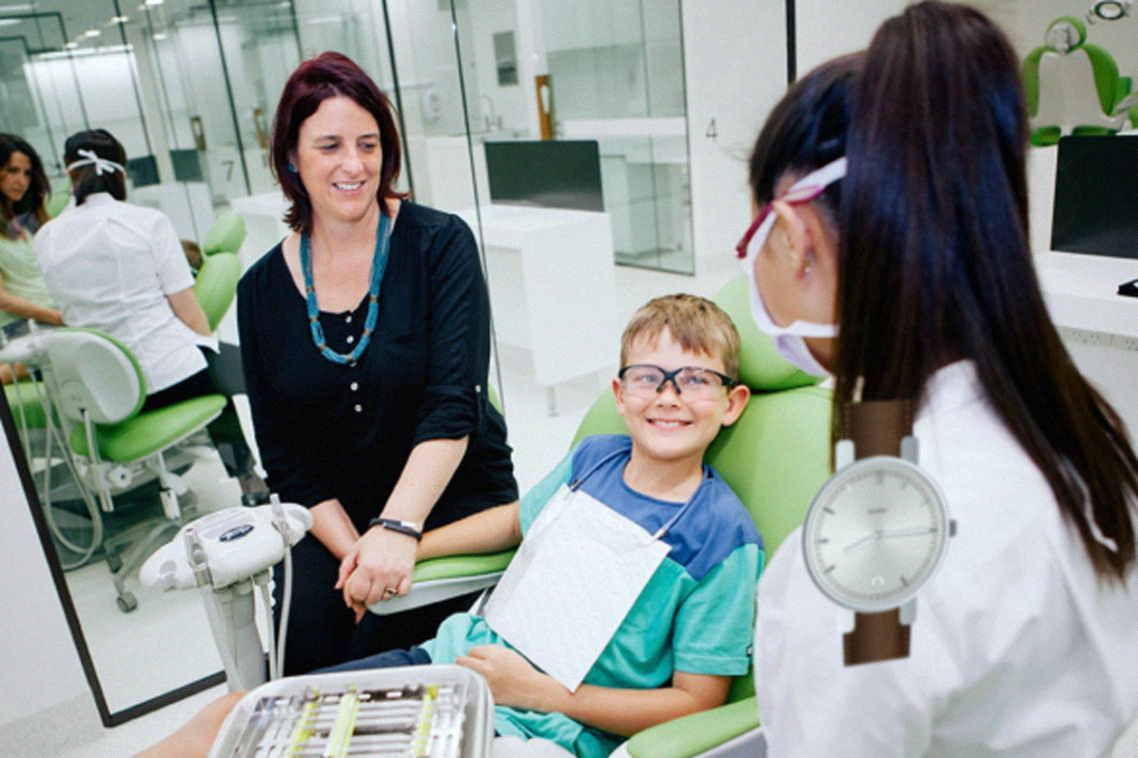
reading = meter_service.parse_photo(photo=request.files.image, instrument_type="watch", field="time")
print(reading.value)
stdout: 8:15
